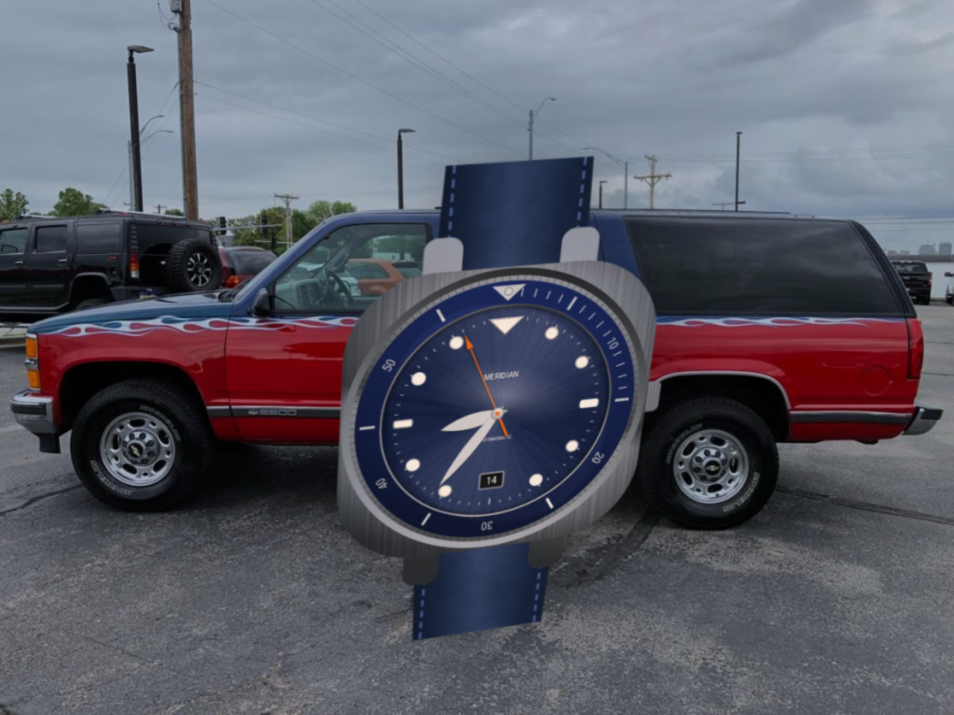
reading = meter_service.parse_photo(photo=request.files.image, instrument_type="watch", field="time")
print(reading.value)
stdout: 8:35:56
